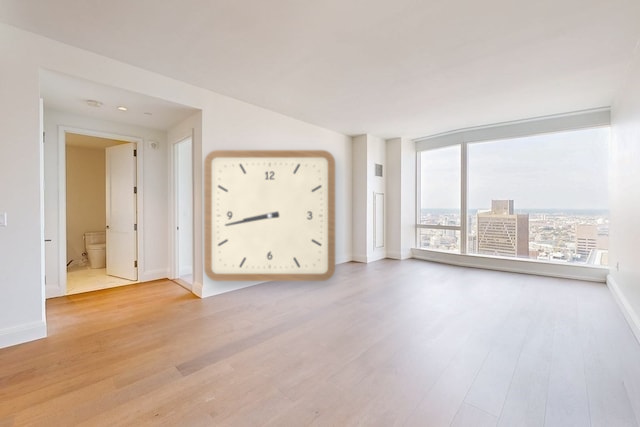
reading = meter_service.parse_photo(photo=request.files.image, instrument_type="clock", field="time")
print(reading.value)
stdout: 8:43
